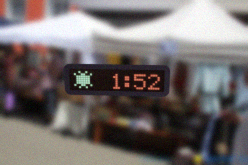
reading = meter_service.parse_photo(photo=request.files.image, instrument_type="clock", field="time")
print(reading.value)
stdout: 1:52
